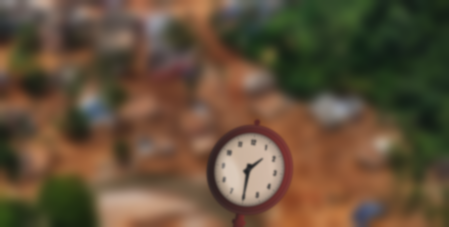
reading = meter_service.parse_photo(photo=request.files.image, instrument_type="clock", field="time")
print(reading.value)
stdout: 1:30
